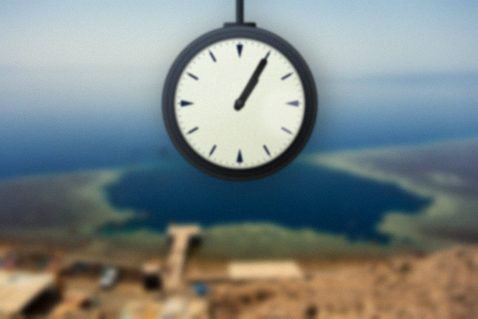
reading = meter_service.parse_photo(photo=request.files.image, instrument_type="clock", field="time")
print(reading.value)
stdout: 1:05
